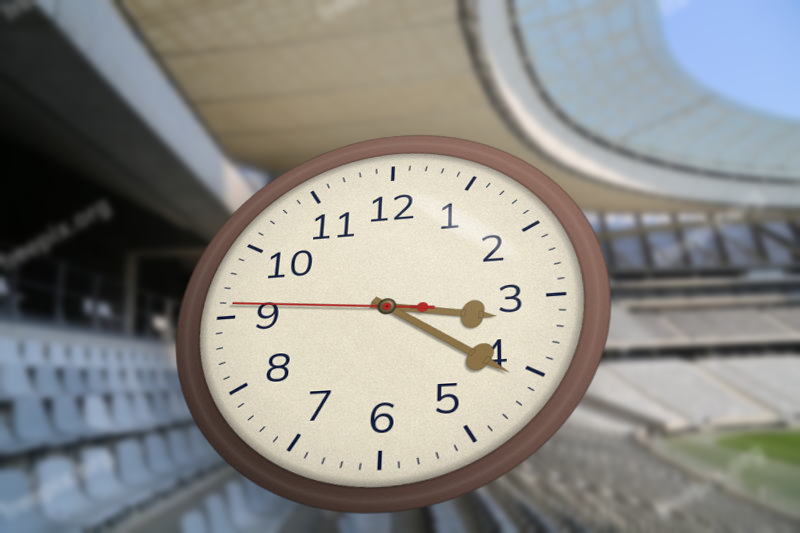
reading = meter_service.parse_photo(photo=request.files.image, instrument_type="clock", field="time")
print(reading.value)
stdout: 3:20:46
